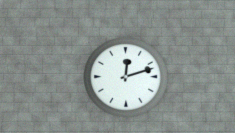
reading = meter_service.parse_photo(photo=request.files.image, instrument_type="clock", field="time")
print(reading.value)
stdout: 12:12
